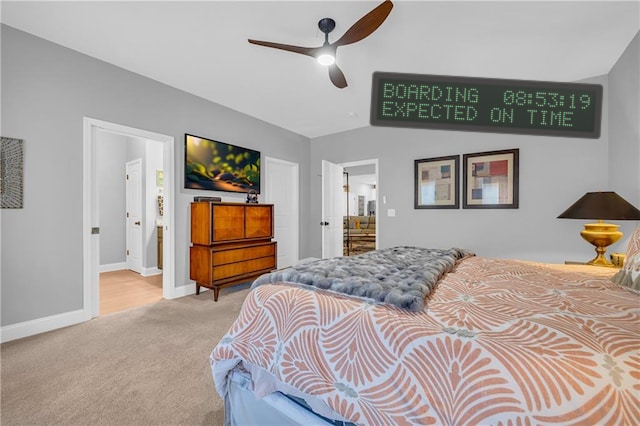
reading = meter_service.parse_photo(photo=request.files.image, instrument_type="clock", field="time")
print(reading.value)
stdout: 8:53:19
